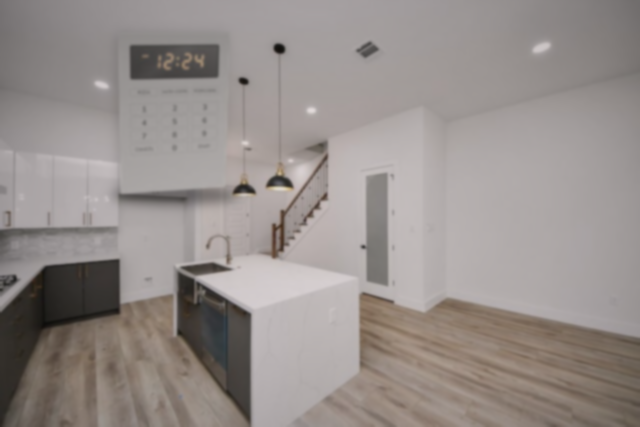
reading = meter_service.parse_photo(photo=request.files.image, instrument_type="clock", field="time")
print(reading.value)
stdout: 12:24
